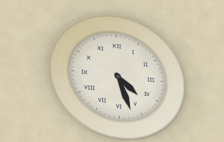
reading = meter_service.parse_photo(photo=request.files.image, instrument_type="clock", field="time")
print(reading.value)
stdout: 4:27
